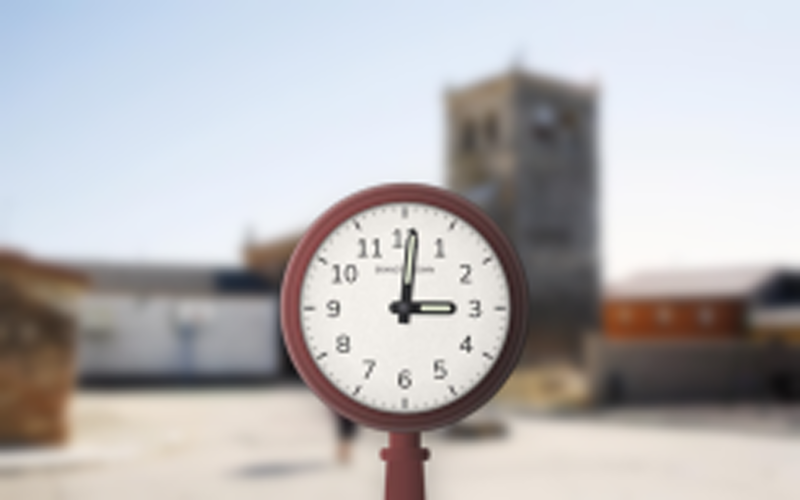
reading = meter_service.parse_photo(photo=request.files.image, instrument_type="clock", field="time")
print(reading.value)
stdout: 3:01
